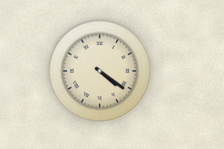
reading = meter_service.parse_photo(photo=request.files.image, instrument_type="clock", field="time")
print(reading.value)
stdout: 4:21
